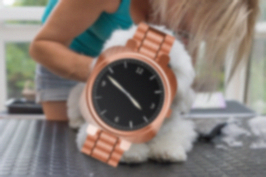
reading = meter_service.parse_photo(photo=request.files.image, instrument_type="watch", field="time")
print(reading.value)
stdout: 3:48
